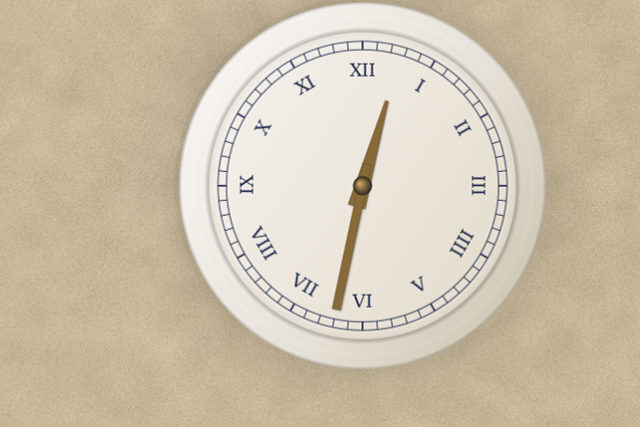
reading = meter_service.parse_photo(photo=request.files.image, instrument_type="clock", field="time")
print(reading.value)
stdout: 12:32
